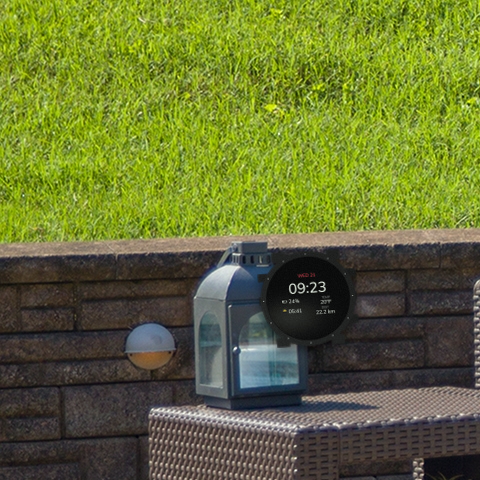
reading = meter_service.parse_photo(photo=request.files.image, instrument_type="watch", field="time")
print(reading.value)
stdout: 9:23
